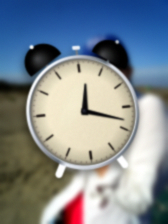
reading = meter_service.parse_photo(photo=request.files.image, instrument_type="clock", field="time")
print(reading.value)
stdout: 12:18
